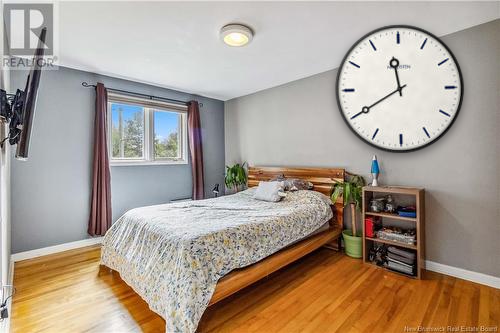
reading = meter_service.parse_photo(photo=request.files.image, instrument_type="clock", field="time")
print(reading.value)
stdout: 11:40
